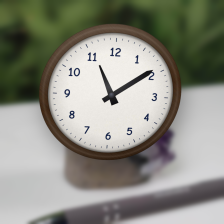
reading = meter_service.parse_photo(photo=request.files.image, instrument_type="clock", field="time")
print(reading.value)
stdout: 11:09
